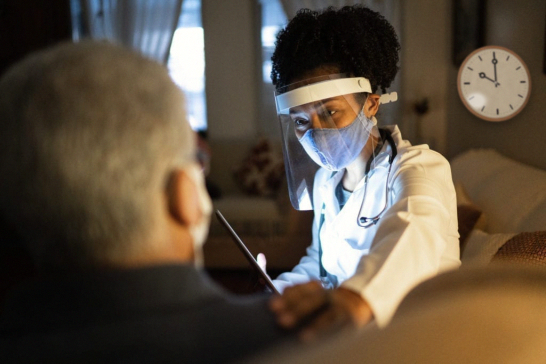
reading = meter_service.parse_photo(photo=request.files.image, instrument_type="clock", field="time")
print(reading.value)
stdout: 10:00
